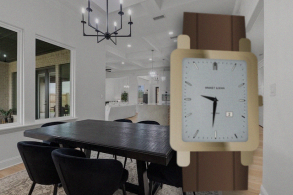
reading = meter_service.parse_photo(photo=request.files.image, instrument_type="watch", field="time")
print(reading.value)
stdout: 9:31
